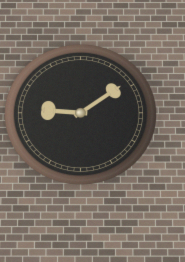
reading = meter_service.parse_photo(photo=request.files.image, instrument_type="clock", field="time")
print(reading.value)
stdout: 9:09
